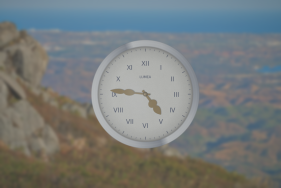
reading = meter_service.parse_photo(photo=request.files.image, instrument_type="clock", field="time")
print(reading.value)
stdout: 4:46
